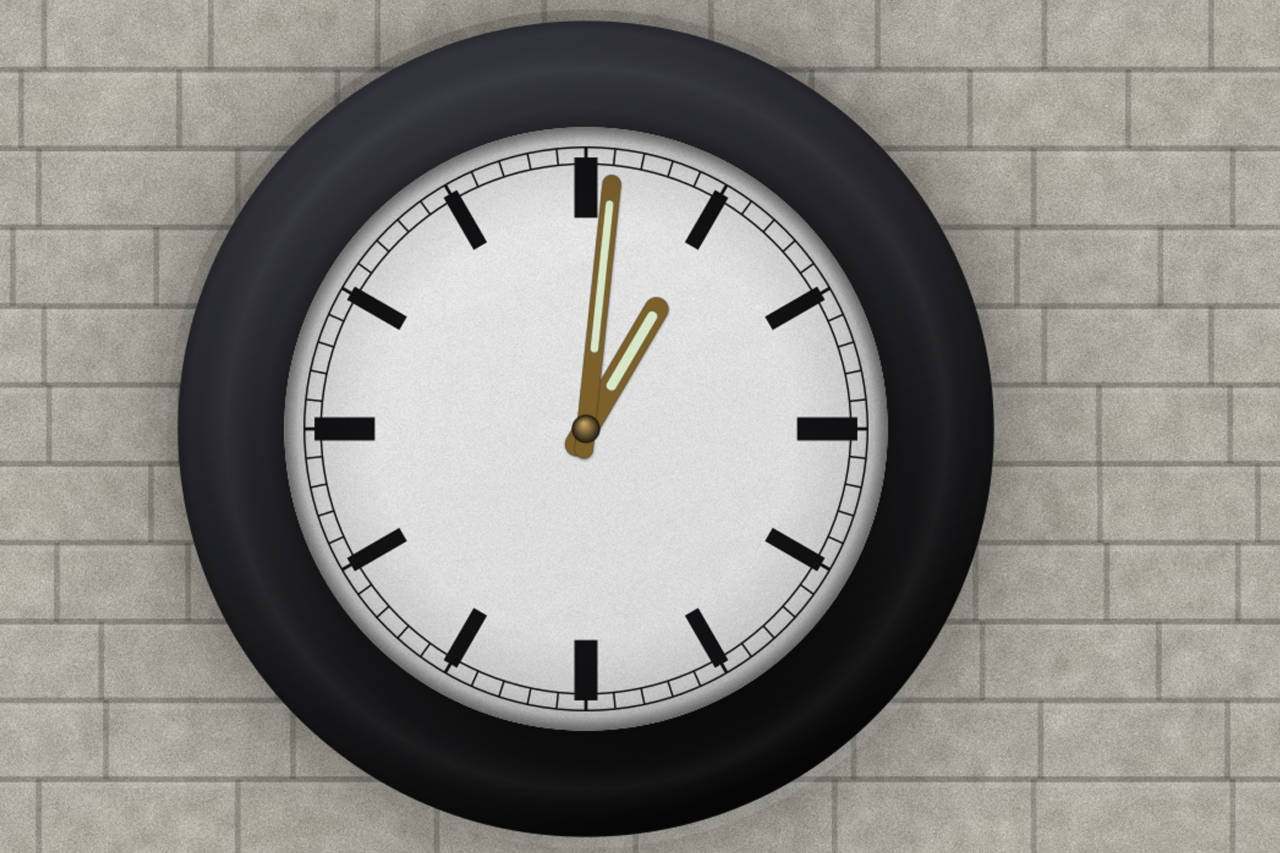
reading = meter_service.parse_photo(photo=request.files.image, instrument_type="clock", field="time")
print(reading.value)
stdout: 1:01
